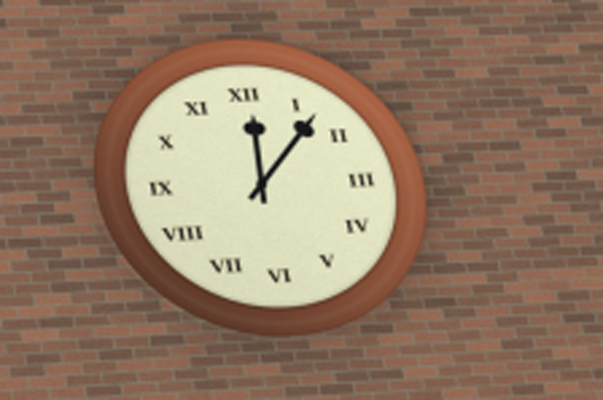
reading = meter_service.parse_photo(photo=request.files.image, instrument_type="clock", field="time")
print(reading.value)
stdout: 12:07
